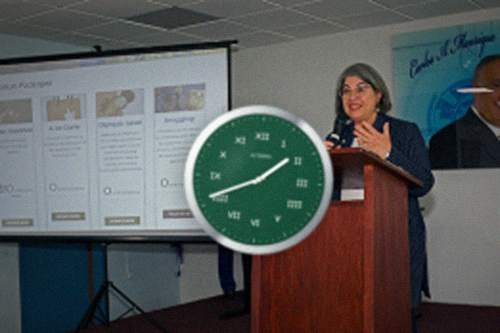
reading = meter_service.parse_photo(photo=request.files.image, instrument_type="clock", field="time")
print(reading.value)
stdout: 1:41
